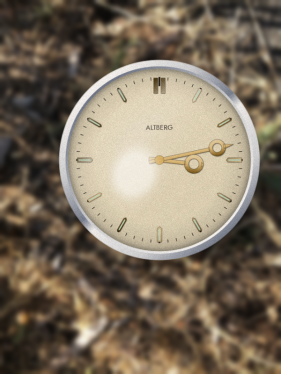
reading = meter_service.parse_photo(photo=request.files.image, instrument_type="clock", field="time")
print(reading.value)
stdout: 3:13
